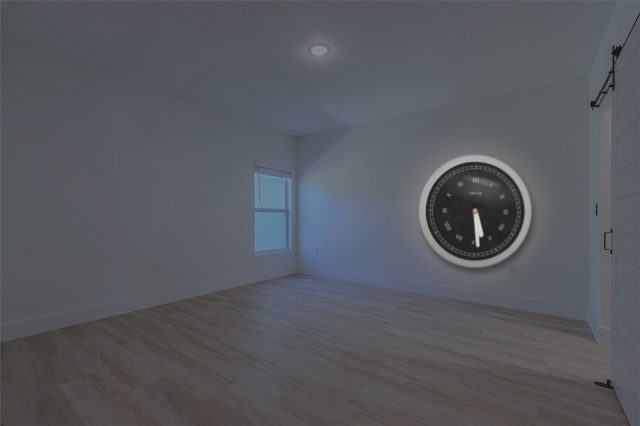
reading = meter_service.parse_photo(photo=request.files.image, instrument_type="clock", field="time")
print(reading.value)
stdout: 5:29
